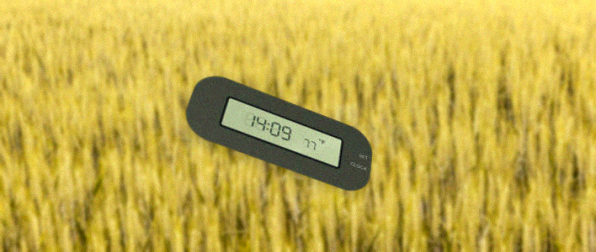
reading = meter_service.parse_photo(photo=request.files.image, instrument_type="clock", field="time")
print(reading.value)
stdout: 14:09
